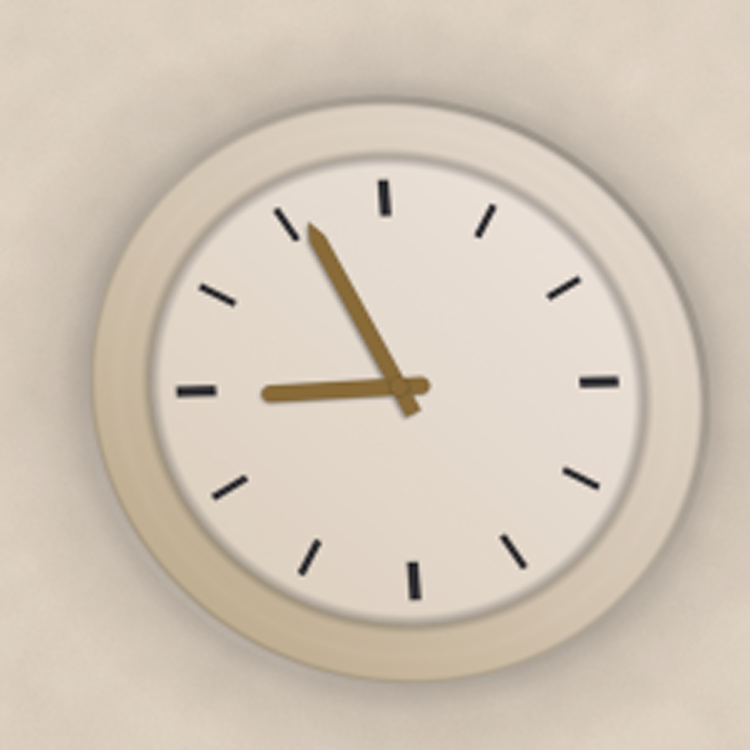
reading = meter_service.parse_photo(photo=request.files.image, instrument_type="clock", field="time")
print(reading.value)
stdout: 8:56
